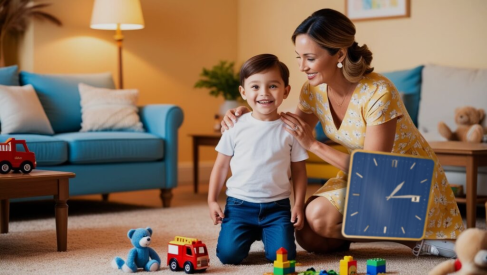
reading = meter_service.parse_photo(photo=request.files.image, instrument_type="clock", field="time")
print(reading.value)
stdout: 1:14
